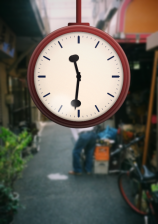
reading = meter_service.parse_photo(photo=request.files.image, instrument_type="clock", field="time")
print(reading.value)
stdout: 11:31
